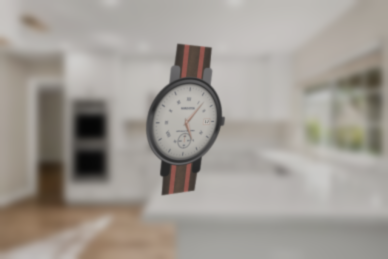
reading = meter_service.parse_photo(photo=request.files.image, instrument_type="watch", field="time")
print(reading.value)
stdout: 5:07
